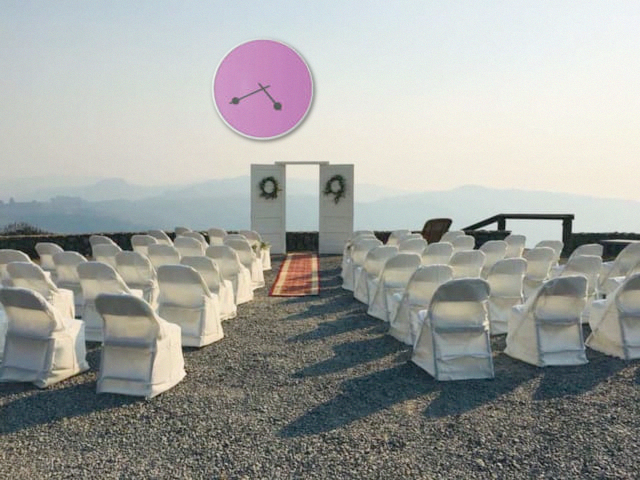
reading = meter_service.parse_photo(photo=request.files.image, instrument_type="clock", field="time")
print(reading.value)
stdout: 4:41
